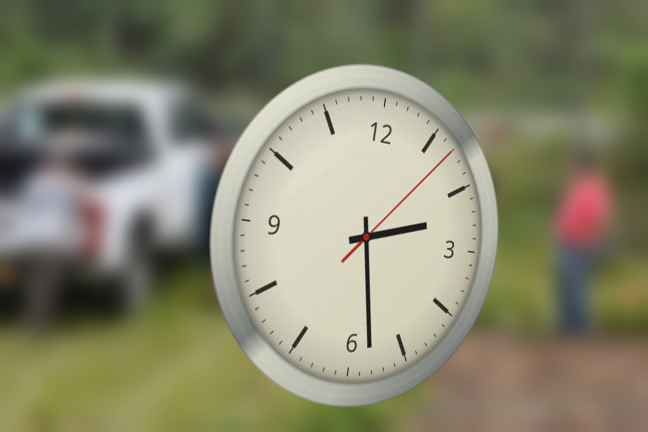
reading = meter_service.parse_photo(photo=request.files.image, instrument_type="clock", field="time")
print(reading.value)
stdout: 2:28:07
